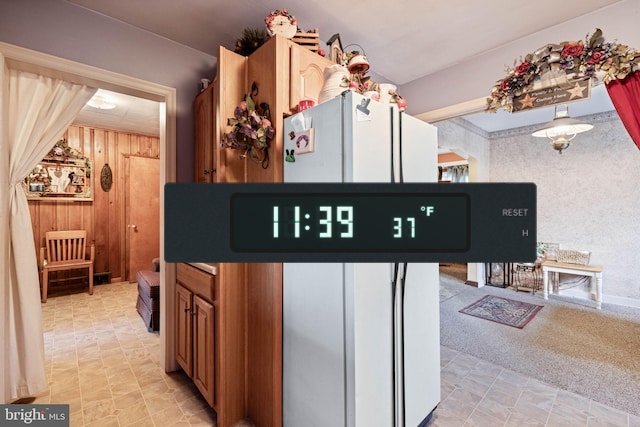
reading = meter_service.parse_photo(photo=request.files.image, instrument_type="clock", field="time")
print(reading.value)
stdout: 11:39
